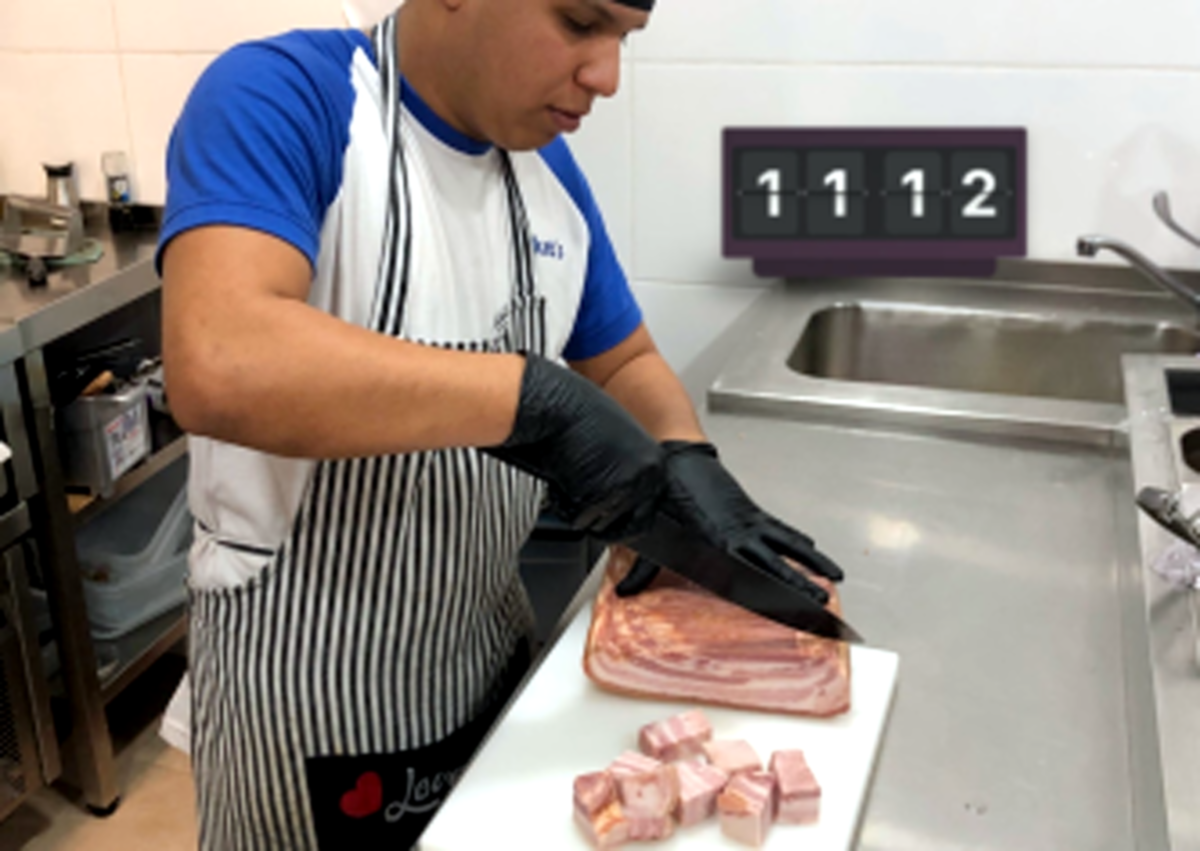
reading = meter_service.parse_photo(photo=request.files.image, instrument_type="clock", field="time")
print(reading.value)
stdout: 11:12
